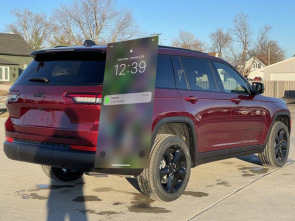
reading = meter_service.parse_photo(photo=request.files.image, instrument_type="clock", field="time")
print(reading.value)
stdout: 12:39
